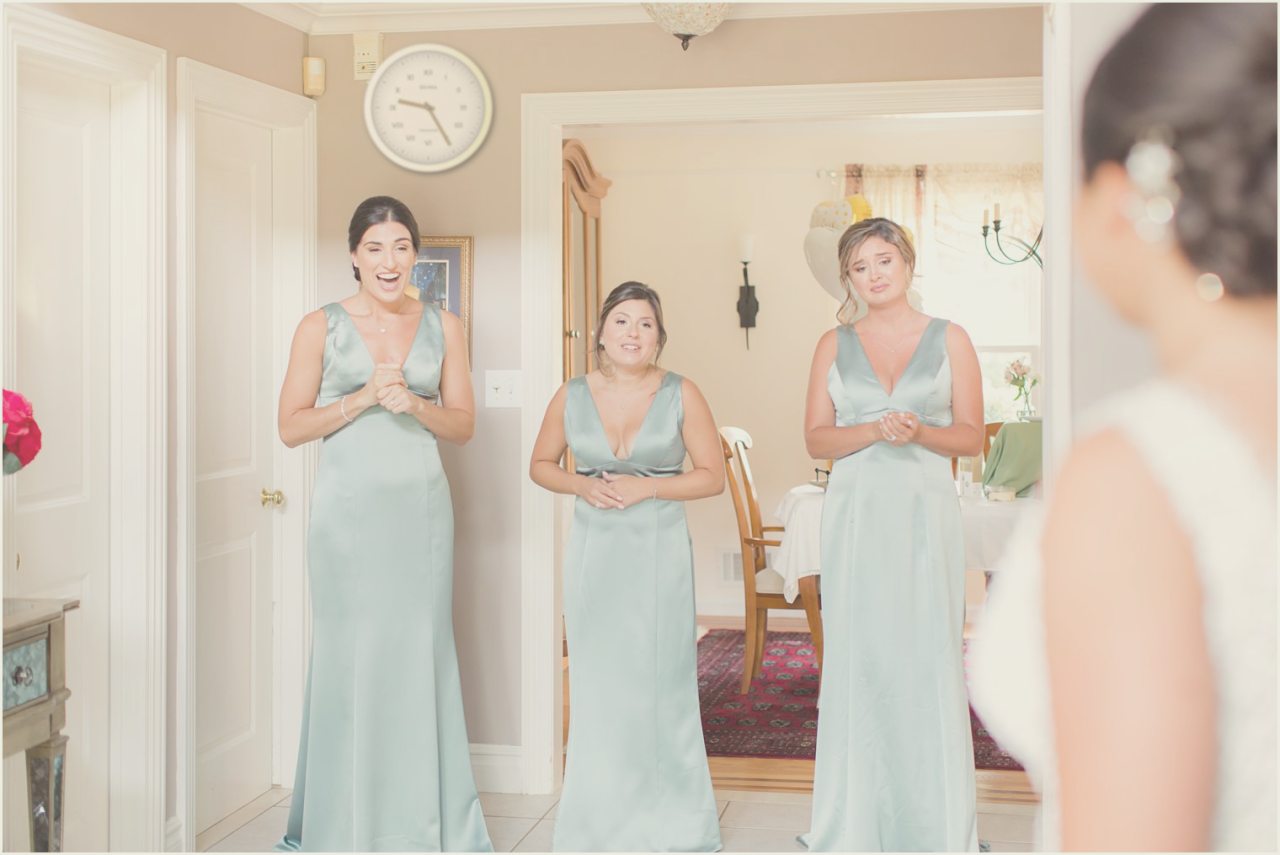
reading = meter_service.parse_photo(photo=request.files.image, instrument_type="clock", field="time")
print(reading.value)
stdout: 9:25
